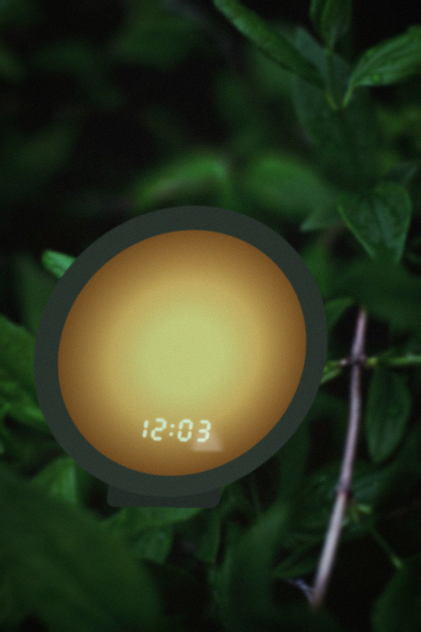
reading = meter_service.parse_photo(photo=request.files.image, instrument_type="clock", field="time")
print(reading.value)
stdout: 12:03
